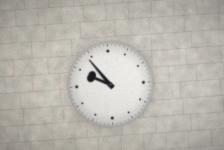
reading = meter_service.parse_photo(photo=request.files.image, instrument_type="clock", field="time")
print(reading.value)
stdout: 9:54
